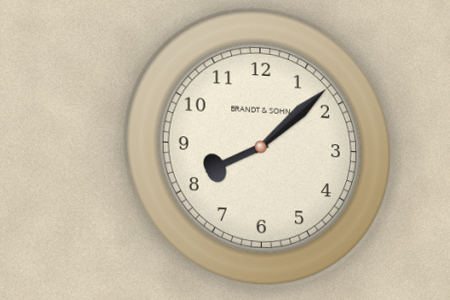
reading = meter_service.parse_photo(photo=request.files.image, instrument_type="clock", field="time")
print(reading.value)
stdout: 8:08
